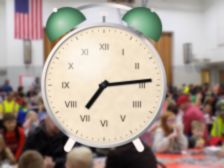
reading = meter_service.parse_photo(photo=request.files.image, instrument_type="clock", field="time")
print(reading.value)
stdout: 7:14
